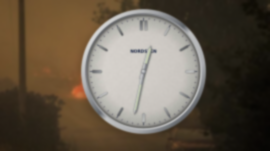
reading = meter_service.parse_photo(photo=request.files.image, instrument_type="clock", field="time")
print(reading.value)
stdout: 12:32
